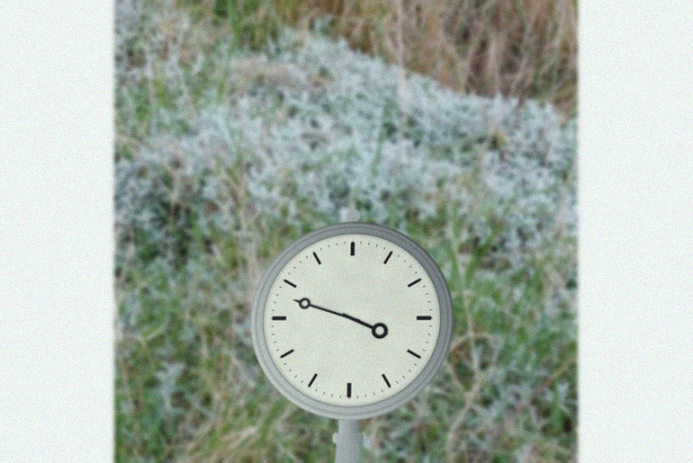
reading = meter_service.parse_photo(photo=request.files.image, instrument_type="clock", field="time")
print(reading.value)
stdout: 3:48
